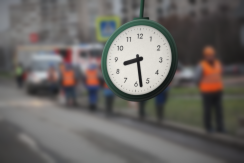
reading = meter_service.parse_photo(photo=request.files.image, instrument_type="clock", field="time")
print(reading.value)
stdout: 8:28
